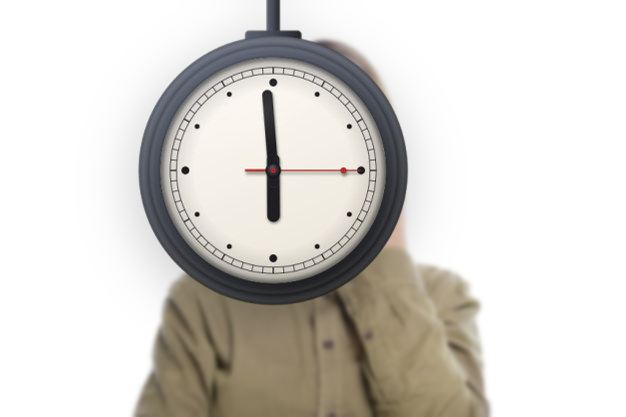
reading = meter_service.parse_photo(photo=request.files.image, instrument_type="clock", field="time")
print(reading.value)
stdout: 5:59:15
